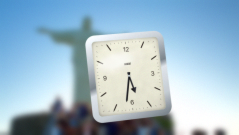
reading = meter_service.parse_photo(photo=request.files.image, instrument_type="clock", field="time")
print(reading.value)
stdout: 5:32
